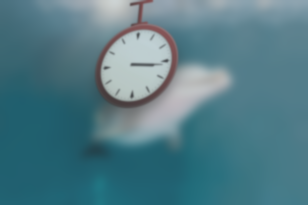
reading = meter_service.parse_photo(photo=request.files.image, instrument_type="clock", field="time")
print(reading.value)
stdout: 3:16
